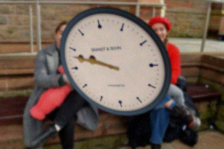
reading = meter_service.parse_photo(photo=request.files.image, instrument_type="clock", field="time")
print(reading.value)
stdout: 9:48
